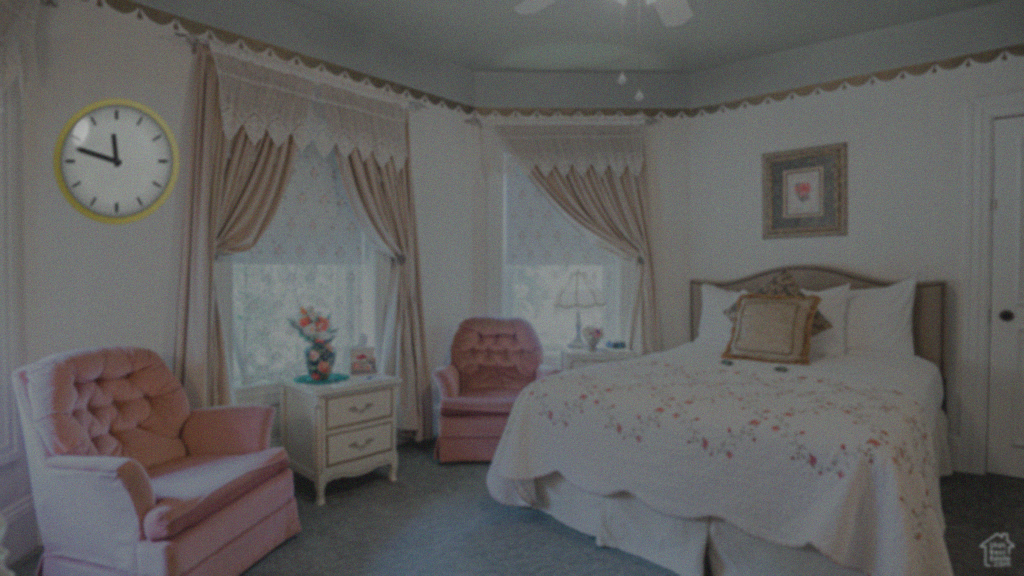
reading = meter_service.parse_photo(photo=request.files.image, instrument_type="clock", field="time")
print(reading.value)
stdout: 11:48
